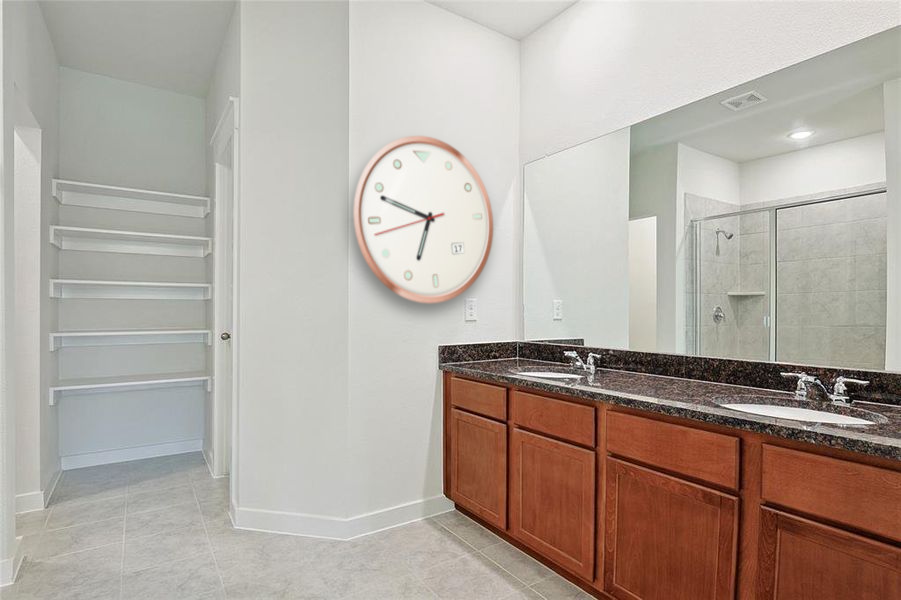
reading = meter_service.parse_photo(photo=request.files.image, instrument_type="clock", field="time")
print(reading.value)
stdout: 6:48:43
